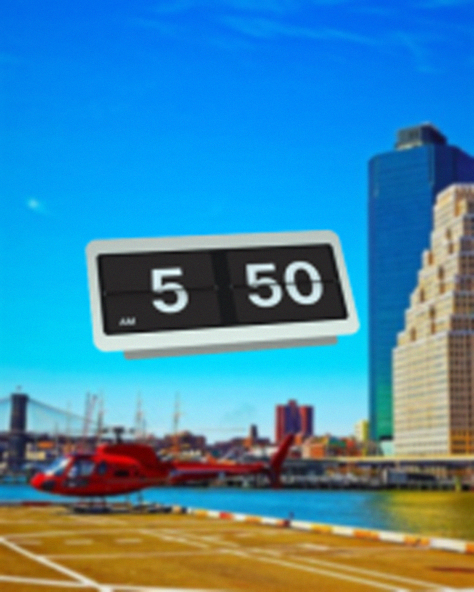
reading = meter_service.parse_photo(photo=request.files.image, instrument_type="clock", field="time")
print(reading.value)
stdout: 5:50
